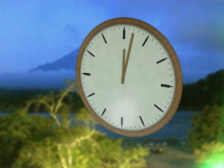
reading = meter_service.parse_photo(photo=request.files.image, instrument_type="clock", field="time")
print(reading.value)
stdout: 12:02
